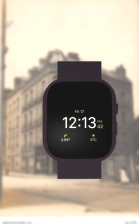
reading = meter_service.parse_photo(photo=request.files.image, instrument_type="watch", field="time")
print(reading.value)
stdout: 12:13
